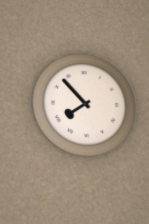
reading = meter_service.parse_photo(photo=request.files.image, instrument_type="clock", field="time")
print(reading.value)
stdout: 7:53
